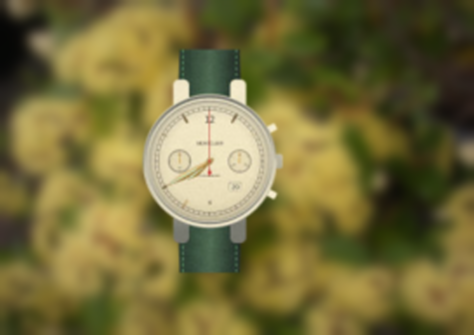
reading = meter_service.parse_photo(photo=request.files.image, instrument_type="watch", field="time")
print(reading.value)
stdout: 7:40
